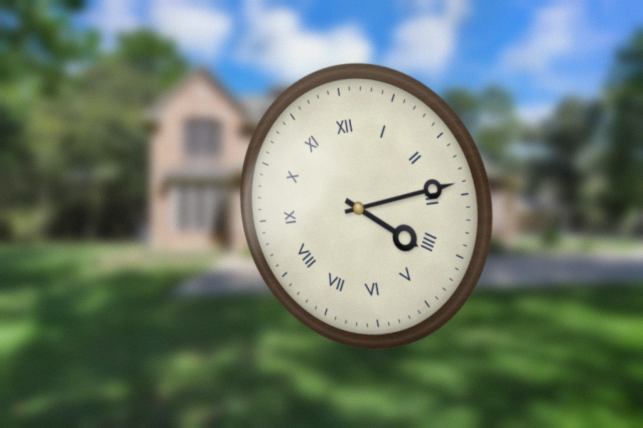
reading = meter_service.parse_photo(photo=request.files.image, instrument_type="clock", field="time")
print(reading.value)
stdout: 4:14
